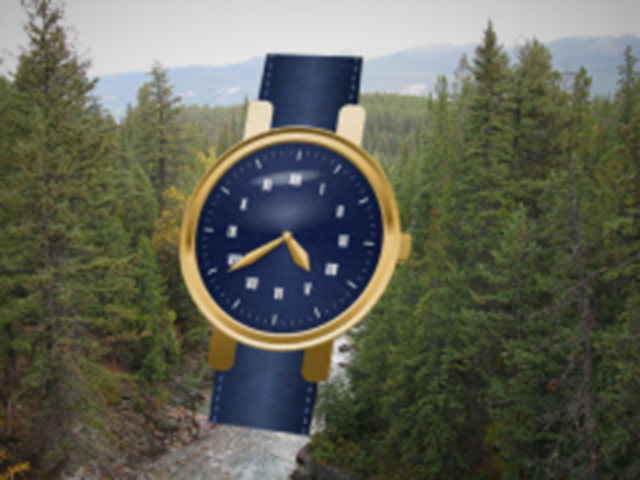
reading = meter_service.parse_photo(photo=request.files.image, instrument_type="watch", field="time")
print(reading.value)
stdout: 4:39
